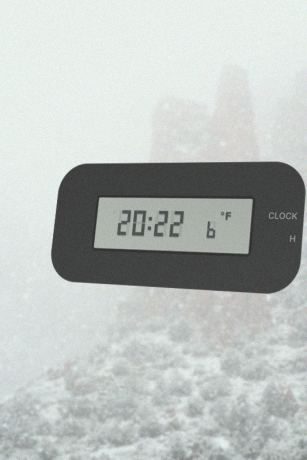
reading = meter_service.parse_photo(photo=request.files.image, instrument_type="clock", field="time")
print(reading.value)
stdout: 20:22
